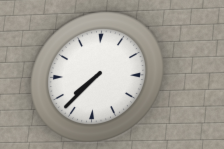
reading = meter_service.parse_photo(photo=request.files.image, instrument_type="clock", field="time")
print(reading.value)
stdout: 7:37
